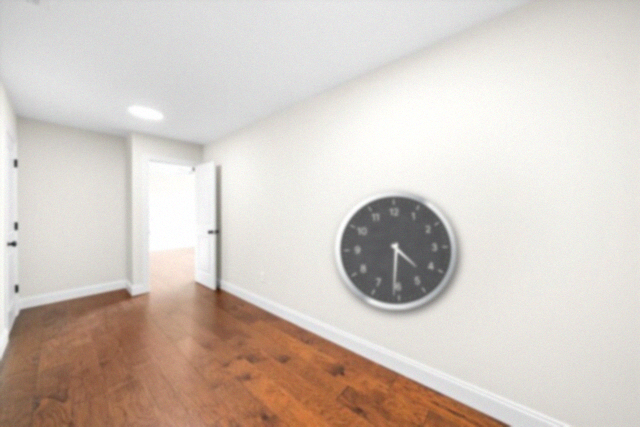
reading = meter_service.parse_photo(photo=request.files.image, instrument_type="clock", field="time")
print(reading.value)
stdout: 4:31
